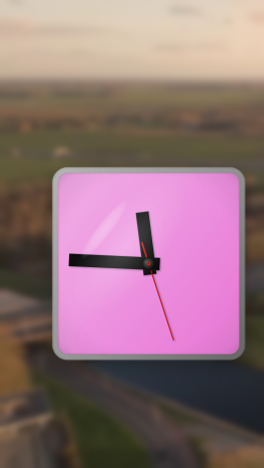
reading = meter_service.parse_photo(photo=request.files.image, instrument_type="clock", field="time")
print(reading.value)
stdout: 11:45:27
